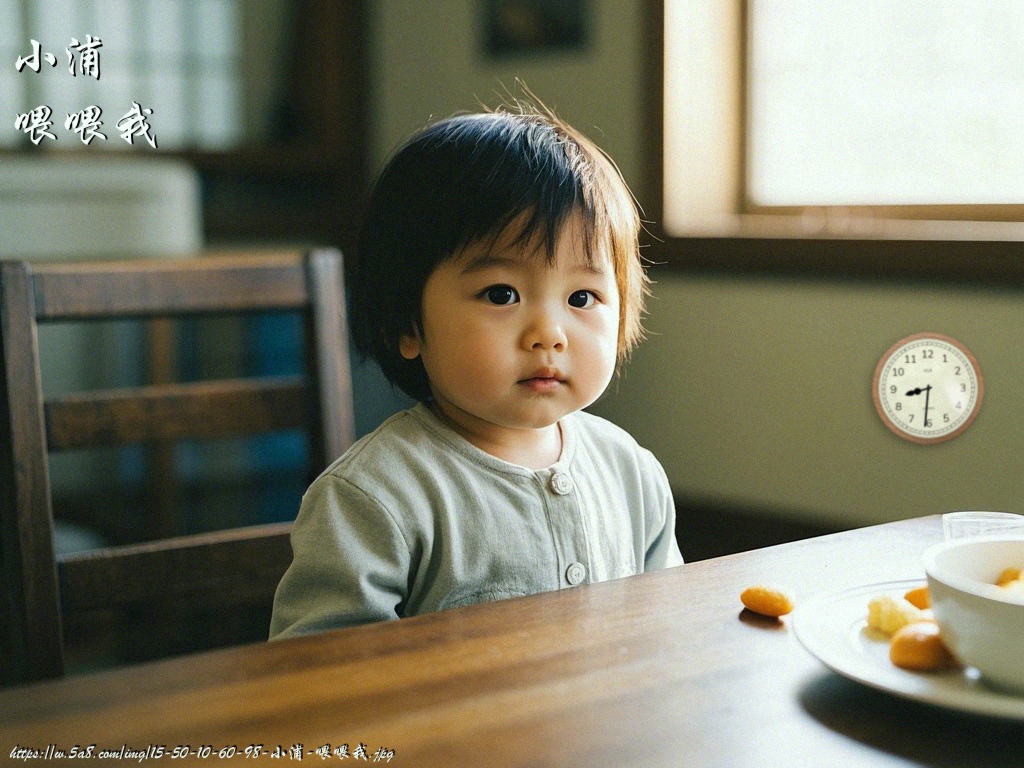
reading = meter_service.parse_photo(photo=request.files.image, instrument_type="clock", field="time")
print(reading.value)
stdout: 8:31
